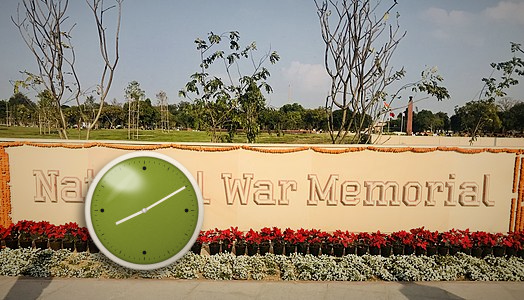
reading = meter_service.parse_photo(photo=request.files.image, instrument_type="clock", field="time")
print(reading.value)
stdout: 8:10
